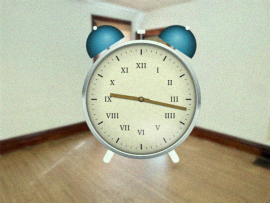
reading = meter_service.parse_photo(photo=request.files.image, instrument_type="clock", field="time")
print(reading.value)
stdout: 9:17
